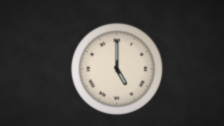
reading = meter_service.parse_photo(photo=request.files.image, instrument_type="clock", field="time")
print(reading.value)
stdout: 5:00
